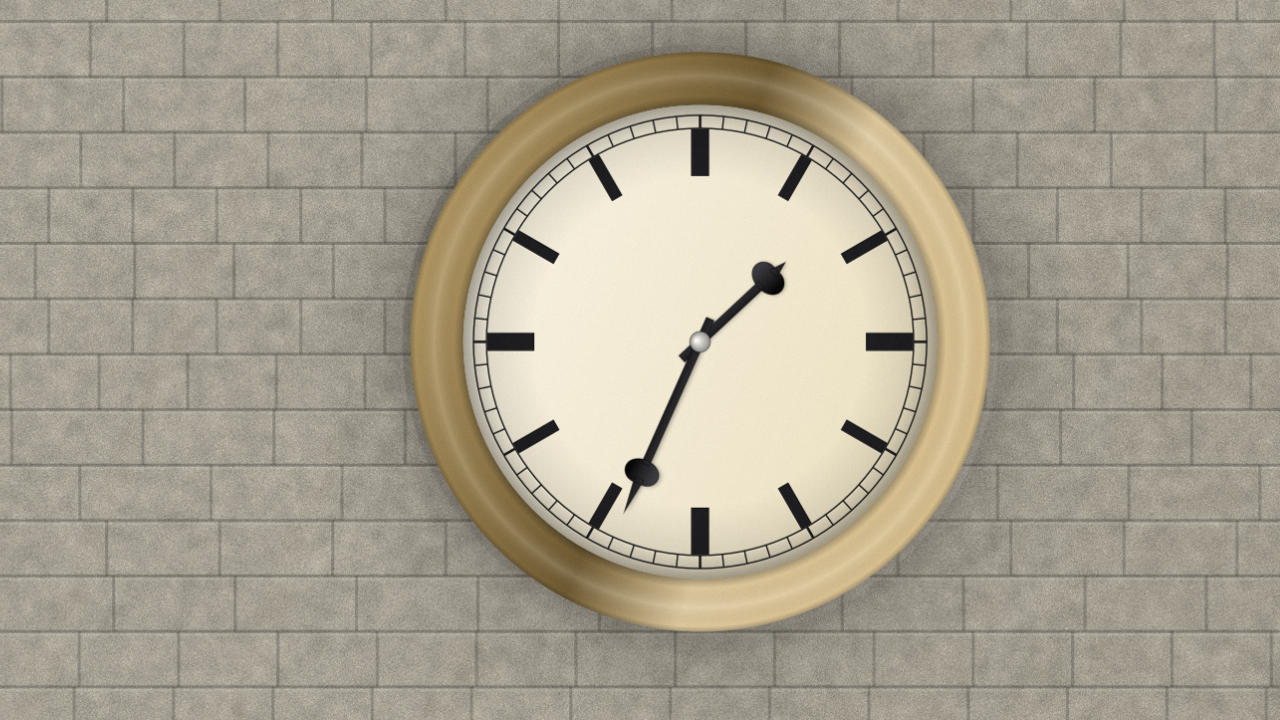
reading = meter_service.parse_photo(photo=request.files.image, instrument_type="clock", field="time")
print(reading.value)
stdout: 1:34
